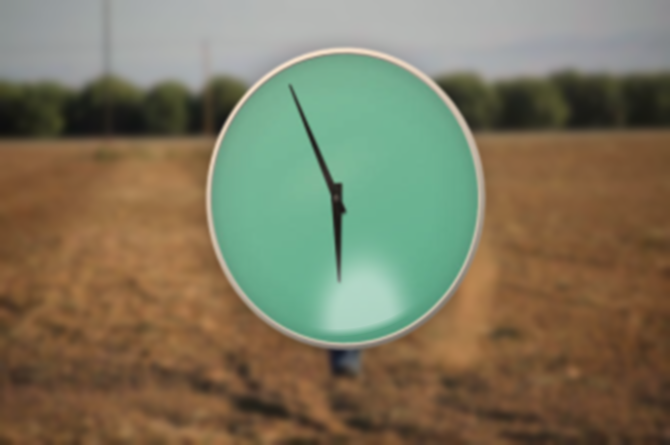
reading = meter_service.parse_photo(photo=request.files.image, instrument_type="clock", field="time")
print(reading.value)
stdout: 5:56
